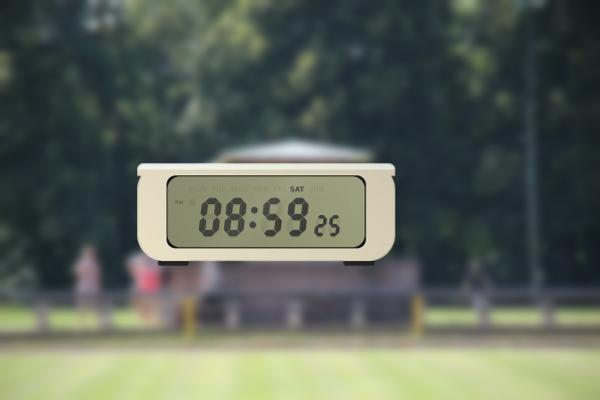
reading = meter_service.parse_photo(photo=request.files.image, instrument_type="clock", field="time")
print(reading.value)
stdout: 8:59:25
